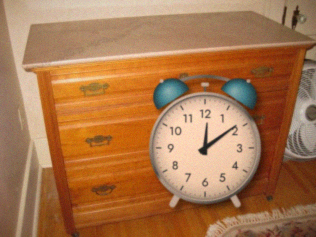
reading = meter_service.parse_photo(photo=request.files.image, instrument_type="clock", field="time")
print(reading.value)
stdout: 12:09
